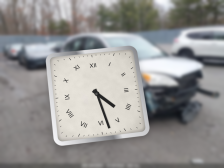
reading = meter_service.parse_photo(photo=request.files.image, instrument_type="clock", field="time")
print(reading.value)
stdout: 4:28
